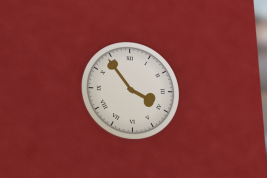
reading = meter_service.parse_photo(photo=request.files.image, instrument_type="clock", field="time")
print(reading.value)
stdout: 3:54
